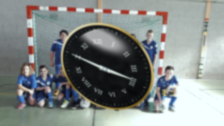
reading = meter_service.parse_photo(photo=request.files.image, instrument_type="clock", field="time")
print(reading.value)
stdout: 3:50
